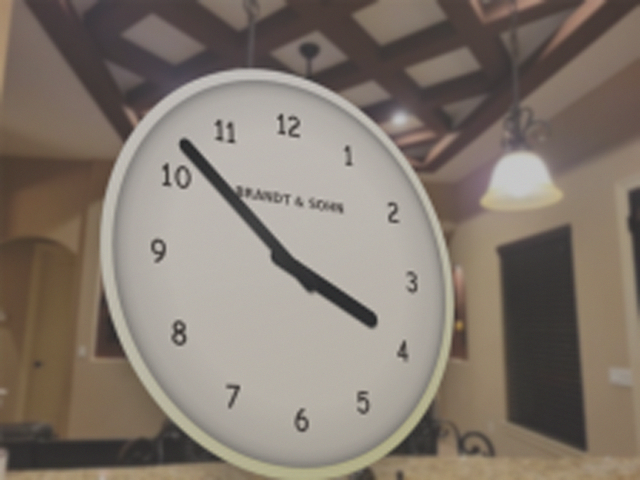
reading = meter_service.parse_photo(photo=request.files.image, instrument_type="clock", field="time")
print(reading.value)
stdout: 3:52
